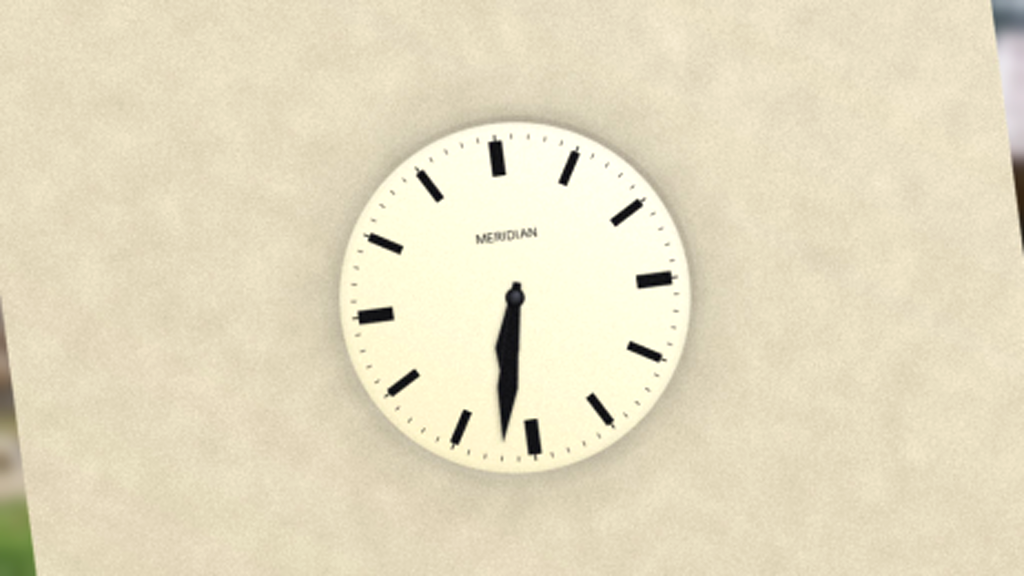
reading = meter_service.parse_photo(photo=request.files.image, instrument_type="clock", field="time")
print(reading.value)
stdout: 6:32
